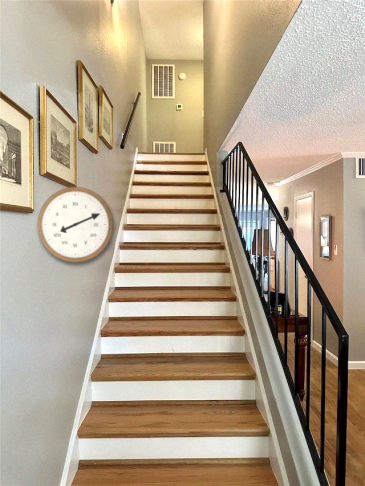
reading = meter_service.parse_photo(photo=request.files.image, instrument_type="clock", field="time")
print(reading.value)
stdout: 8:11
